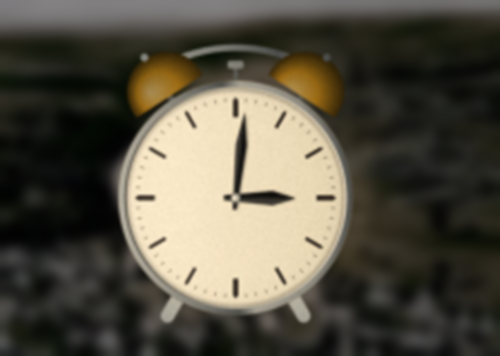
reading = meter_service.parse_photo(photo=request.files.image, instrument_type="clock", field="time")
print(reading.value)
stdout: 3:01
